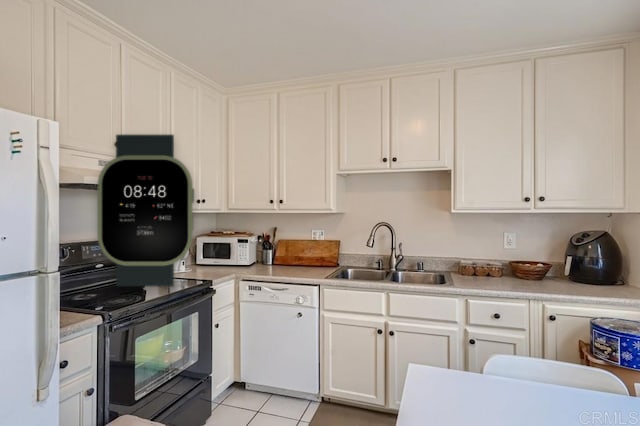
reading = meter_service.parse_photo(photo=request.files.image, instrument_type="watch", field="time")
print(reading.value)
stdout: 8:48
